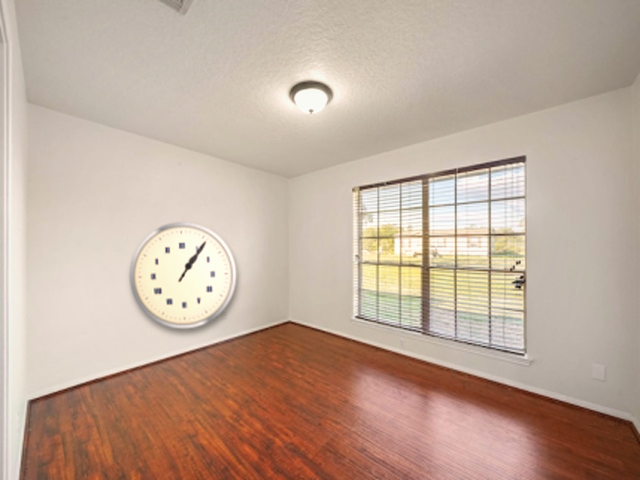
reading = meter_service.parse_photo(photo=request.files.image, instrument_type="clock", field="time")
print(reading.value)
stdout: 1:06
